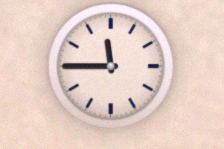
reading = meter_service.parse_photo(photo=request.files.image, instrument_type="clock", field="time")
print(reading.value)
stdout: 11:45
